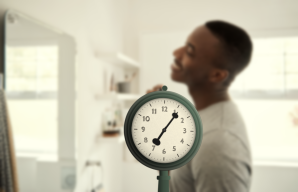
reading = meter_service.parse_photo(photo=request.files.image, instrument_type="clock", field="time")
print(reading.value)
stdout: 7:06
